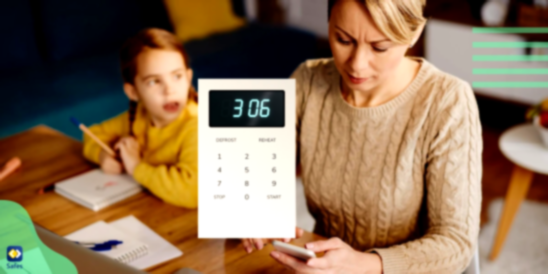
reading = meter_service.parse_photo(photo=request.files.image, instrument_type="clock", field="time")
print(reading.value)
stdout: 3:06
